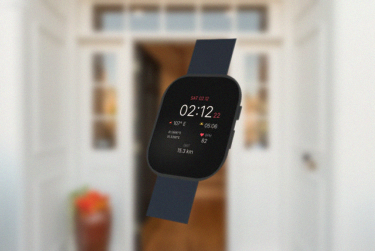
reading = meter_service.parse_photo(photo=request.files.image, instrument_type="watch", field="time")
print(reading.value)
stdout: 2:12
